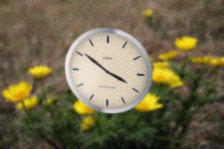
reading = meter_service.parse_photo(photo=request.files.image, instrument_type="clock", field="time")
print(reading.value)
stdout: 3:51
